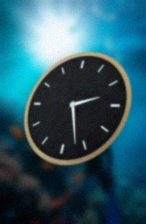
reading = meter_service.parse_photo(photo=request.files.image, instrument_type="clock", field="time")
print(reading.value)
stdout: 2:27
